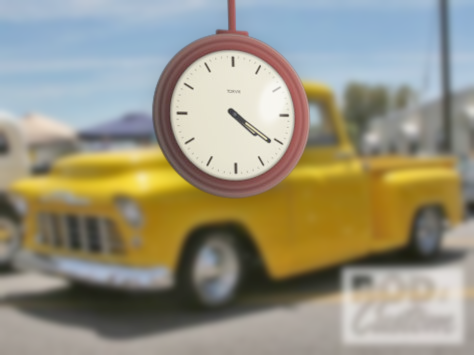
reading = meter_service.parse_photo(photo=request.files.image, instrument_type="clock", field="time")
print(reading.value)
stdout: 4:21
